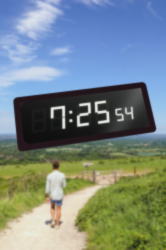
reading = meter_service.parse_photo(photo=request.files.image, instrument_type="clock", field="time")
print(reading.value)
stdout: 7:25:54
